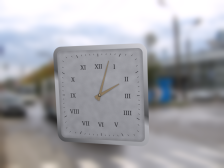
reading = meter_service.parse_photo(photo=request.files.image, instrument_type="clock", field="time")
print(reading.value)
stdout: 2:03
